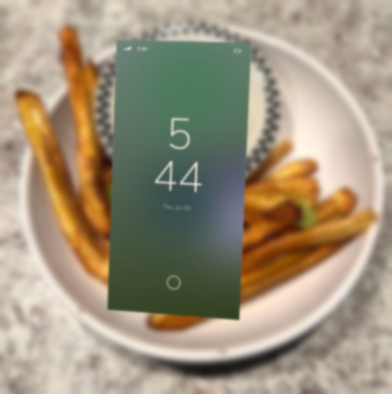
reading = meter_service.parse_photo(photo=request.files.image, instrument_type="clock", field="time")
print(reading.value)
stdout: 5:44
